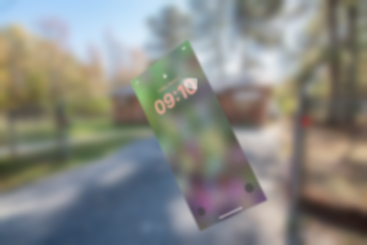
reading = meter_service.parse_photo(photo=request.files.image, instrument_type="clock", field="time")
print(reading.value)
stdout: 9:10
